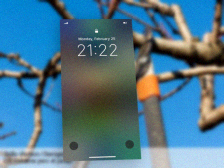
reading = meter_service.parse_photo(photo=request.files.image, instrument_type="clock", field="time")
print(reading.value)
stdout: 21:22
